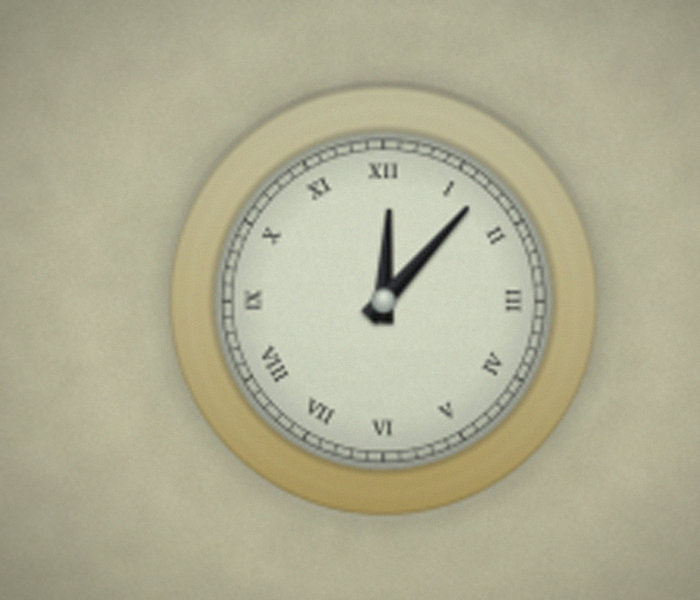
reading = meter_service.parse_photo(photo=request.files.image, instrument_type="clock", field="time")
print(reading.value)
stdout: 12:07
